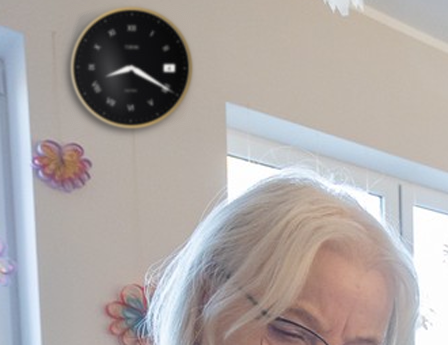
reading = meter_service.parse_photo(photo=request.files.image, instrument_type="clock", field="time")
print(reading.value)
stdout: 8:20
